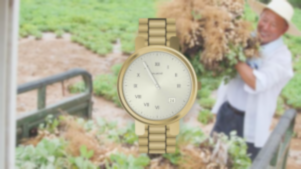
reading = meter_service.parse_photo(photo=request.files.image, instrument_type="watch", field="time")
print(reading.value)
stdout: 10:55
